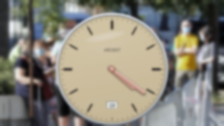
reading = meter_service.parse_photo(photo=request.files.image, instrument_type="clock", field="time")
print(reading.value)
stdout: 4:21
